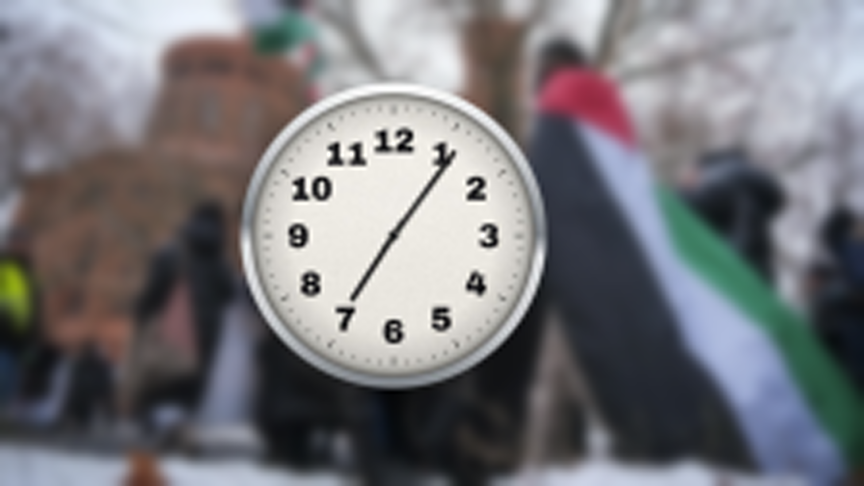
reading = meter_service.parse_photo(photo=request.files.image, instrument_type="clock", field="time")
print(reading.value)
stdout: 7:06
